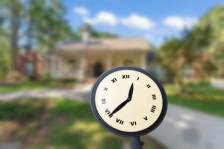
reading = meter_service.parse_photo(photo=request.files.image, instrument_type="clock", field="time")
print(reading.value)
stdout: 12:39
